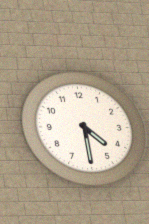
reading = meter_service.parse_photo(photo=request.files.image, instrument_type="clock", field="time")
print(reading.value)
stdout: 4:30
